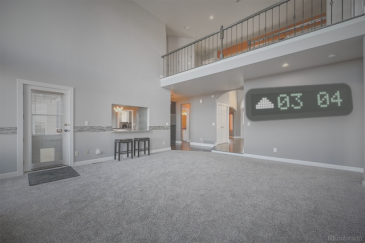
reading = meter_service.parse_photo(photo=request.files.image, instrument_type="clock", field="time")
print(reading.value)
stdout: 3:04
